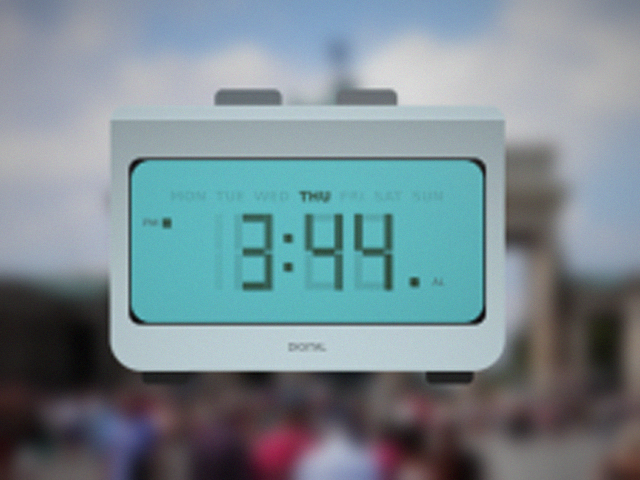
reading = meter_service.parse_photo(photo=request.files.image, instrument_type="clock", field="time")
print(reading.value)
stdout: 3:44
